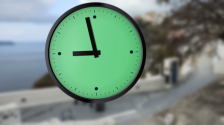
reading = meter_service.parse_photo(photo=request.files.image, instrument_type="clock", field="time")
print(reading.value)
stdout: 8:58
